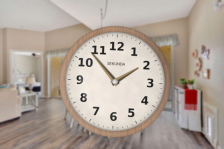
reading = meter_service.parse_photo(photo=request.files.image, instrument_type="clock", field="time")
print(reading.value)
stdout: 1:53
